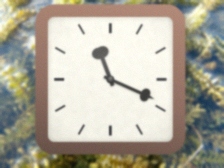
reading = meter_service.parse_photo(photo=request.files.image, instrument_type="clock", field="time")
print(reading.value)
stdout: 11:19
